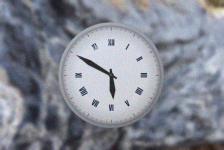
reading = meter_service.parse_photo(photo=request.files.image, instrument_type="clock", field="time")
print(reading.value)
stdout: 5:50
